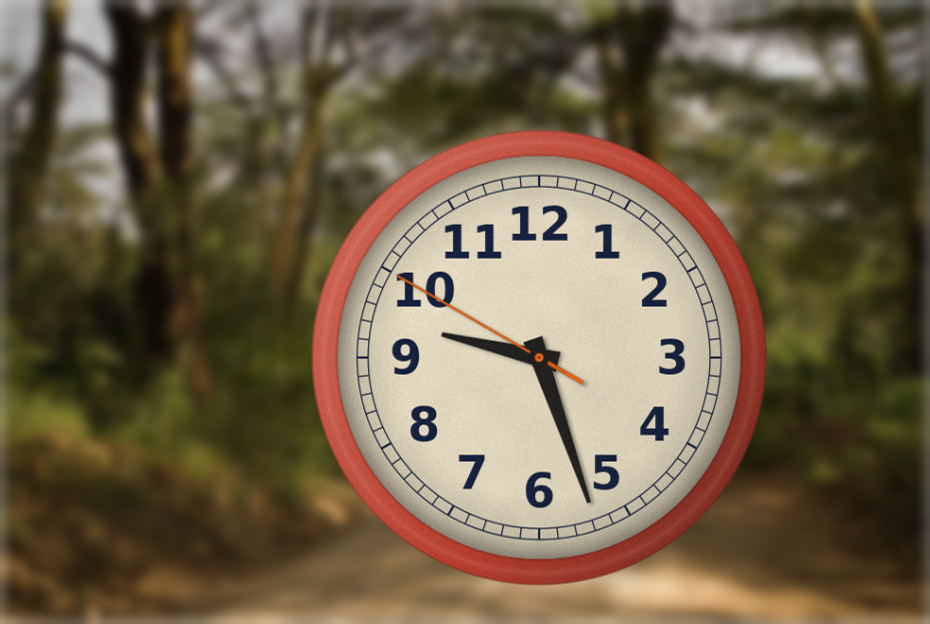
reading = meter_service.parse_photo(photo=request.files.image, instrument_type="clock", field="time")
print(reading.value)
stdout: 9:26:50
